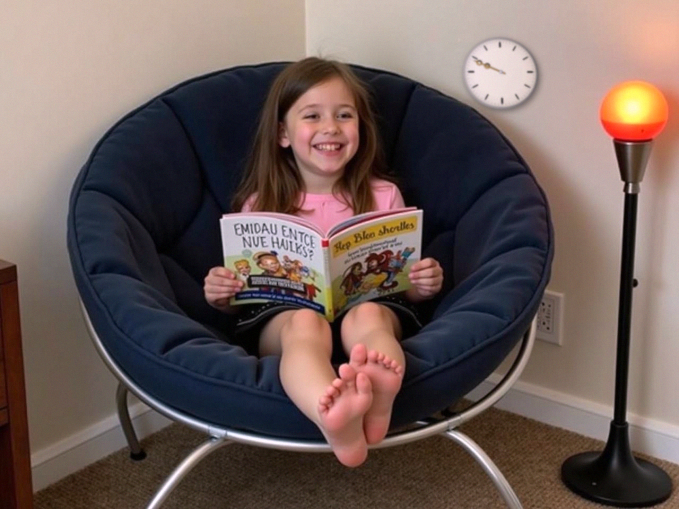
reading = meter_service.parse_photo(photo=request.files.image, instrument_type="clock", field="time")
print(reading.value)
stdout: 9:49
